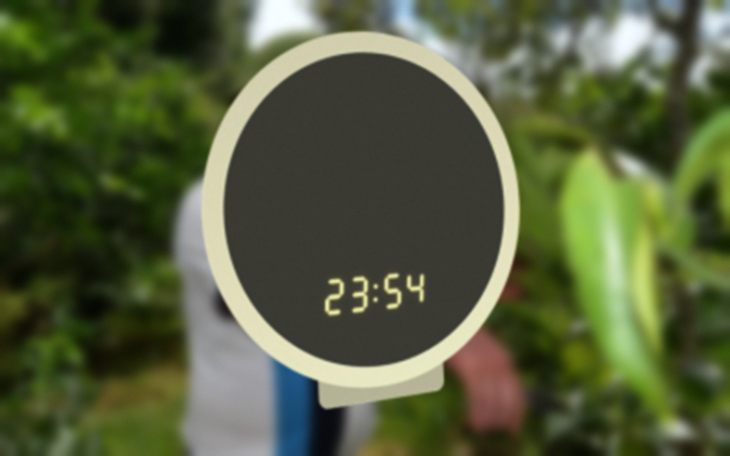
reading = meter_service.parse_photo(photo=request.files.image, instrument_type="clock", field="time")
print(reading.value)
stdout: 23:54
